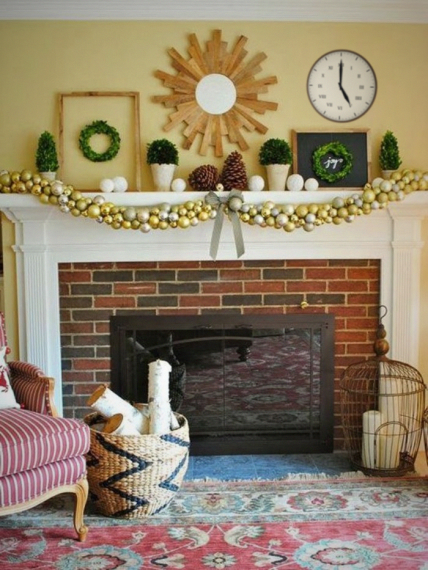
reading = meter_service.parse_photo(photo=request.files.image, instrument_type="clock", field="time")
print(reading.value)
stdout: 5:00
